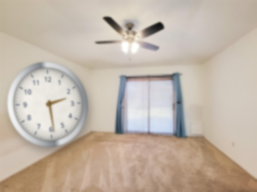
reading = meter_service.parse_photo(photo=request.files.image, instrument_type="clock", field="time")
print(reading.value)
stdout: 2:29
